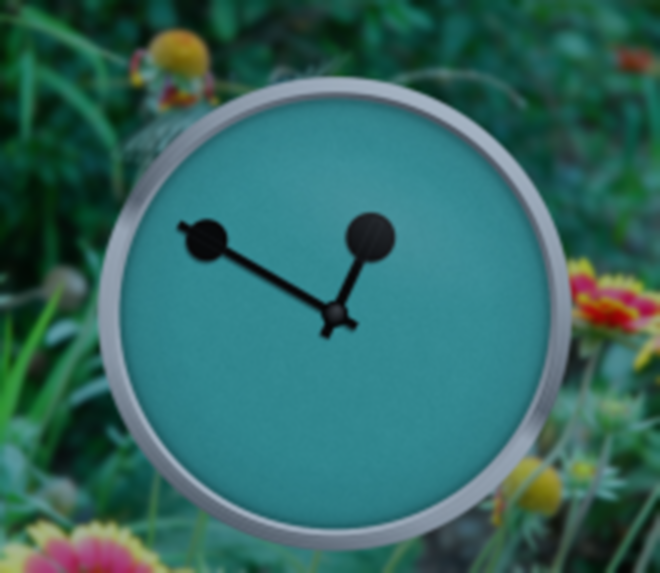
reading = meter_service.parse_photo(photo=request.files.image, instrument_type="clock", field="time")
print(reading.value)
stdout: 12:50
